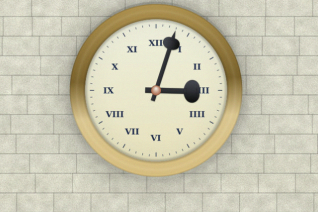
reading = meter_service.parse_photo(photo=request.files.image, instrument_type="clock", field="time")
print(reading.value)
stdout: 3:03
